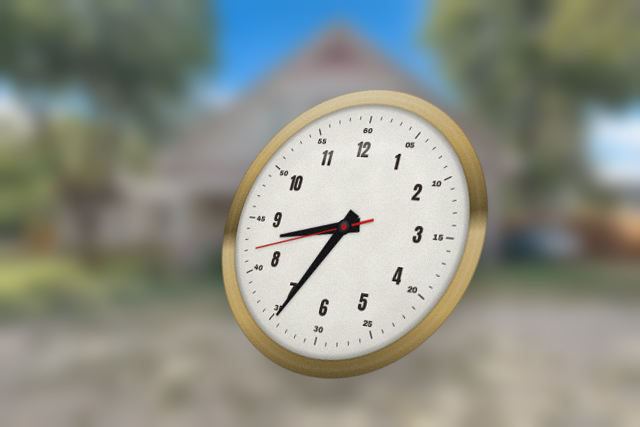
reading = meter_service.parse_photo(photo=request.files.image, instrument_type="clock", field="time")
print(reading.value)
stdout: 8:34:42
